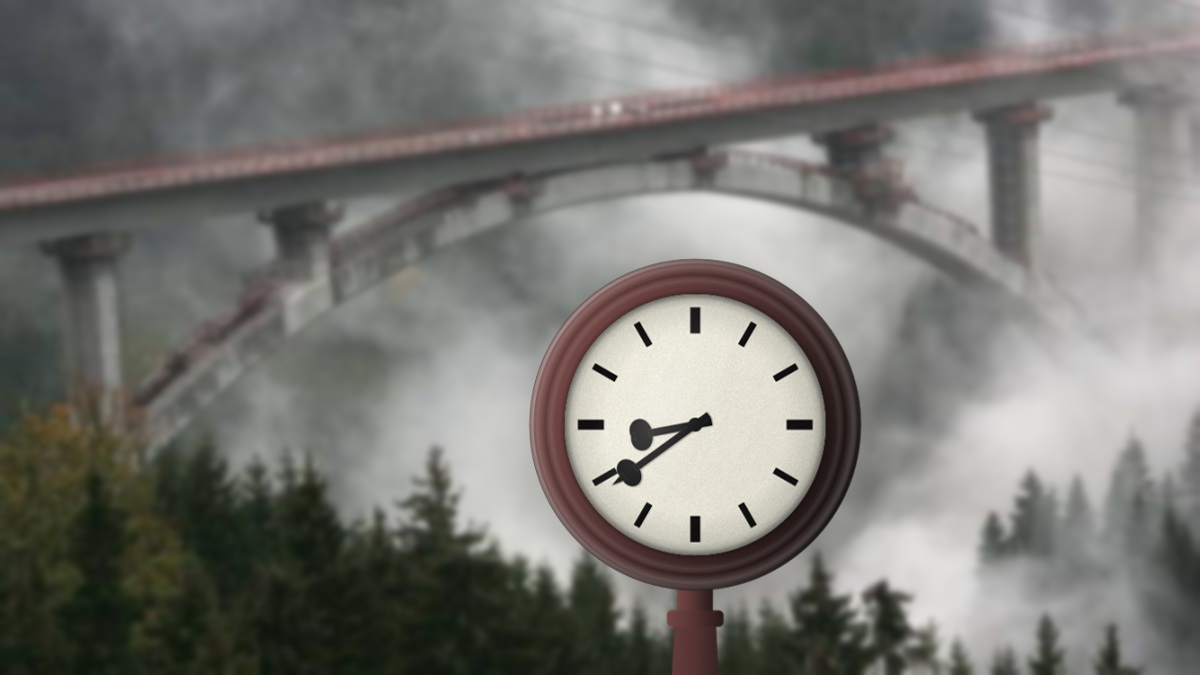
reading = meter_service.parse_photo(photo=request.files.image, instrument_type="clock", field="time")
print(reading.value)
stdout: 8:39
